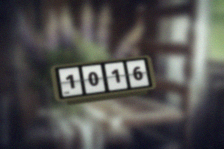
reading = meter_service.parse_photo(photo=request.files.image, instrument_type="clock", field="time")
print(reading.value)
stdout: 10:16
